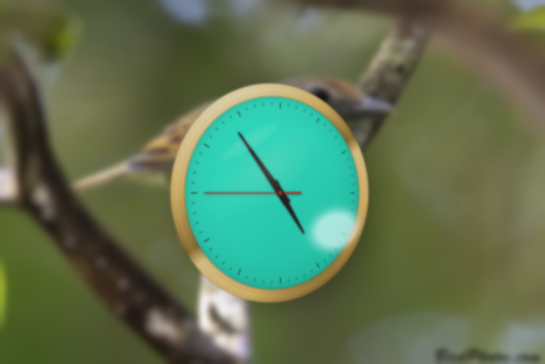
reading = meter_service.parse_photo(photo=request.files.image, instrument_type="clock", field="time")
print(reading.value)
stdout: 4:53:45
